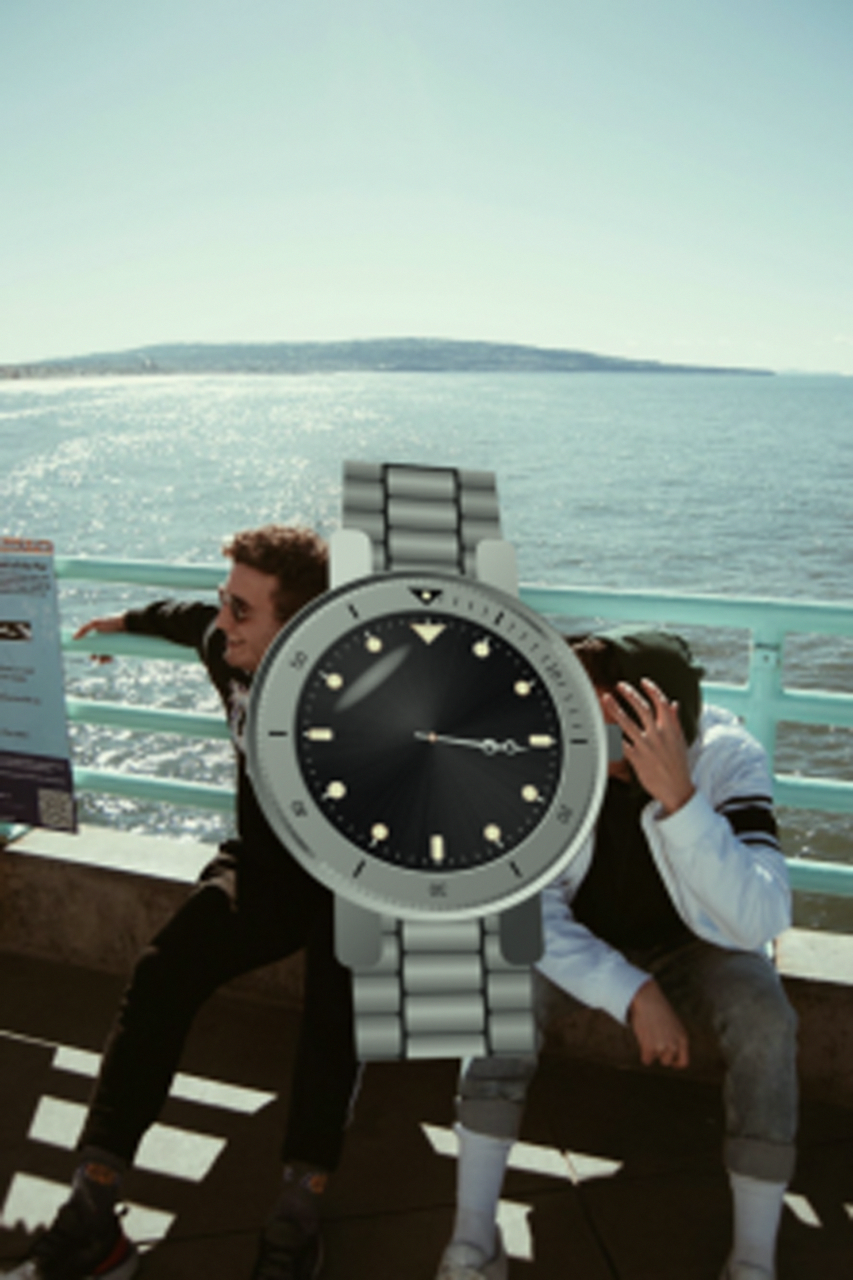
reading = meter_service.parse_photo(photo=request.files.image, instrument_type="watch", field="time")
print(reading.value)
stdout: 3:16
